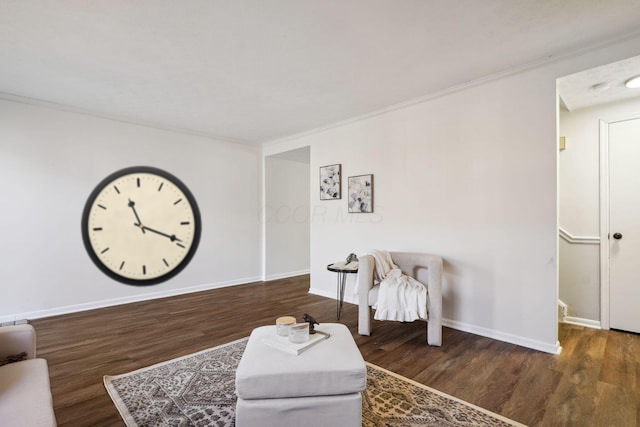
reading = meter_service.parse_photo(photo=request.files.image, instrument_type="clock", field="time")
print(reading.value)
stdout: 11:19
